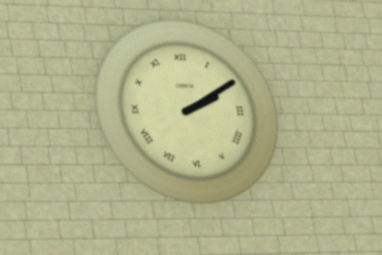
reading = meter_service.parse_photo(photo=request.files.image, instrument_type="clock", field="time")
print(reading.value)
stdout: 2:10
